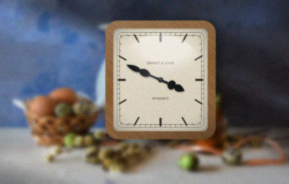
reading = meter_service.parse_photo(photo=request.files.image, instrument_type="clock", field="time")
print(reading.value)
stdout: 3:49
